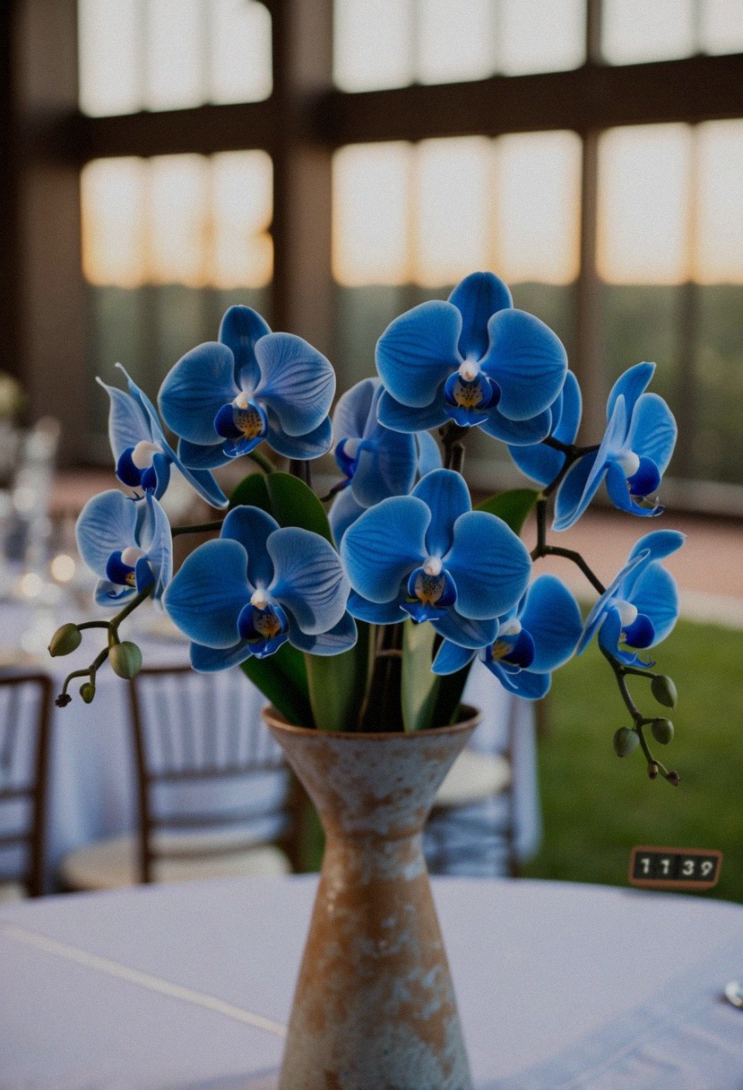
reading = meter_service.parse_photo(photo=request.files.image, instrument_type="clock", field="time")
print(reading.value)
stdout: 11:39
